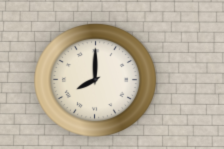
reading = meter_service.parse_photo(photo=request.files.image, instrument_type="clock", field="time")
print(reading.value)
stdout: 8:00
